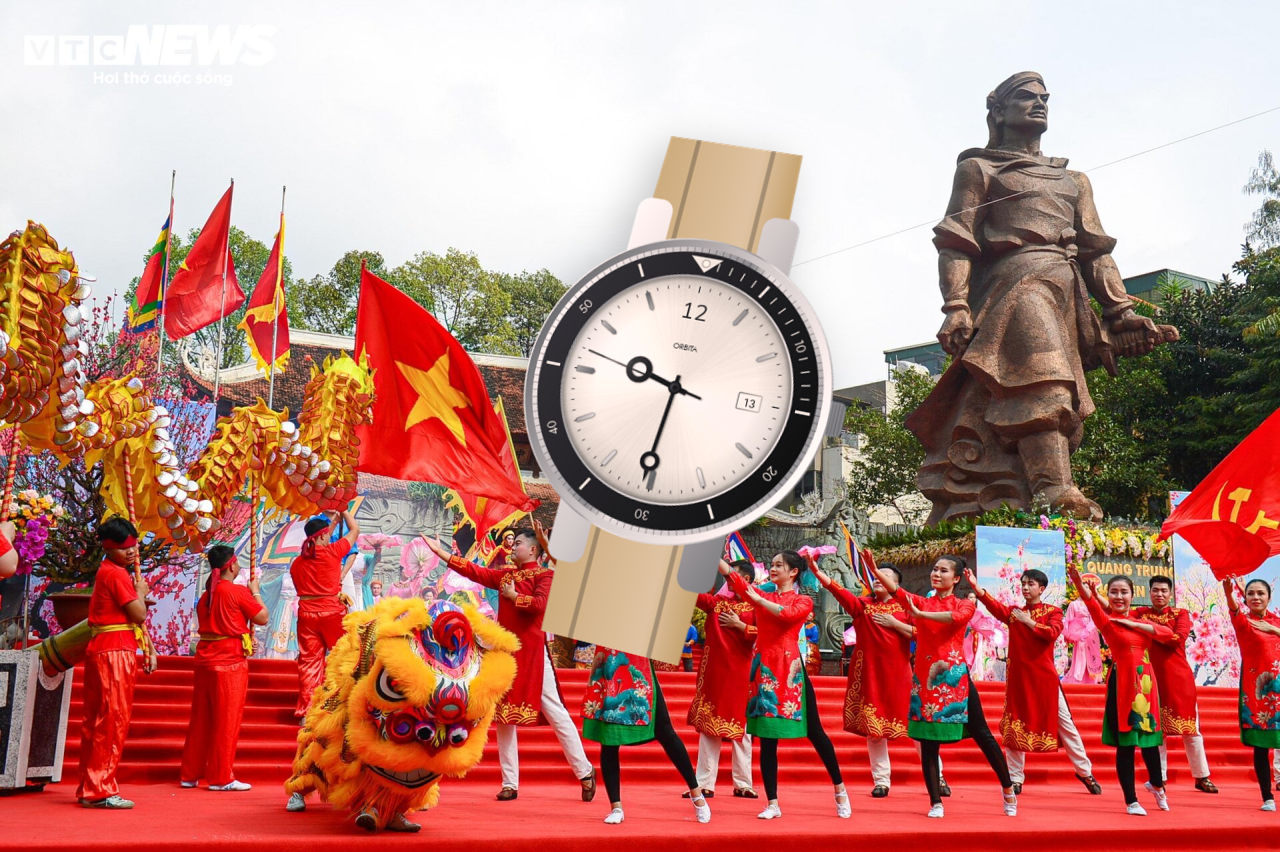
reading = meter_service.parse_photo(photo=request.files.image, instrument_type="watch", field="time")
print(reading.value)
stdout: 9:30:47
